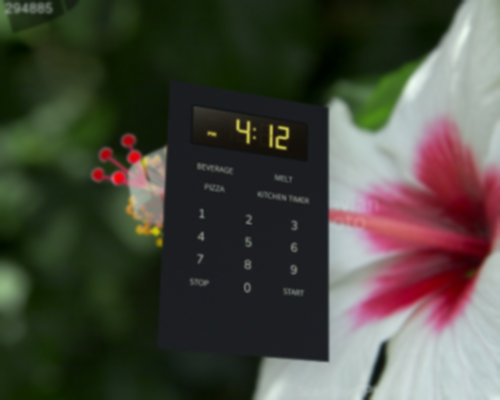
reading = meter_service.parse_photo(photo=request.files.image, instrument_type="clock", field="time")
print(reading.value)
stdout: 4:12
